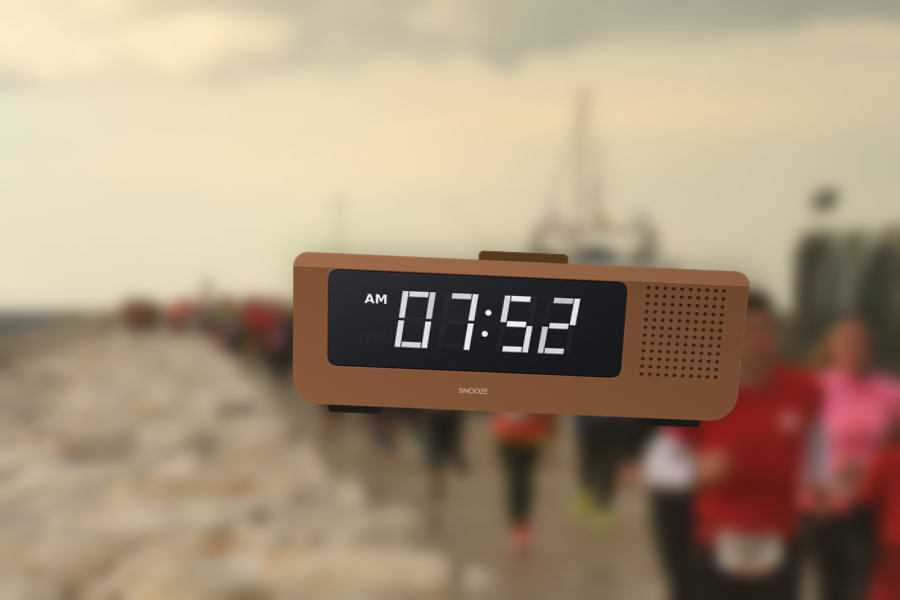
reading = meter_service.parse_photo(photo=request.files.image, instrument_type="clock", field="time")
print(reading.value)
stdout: 7:52
